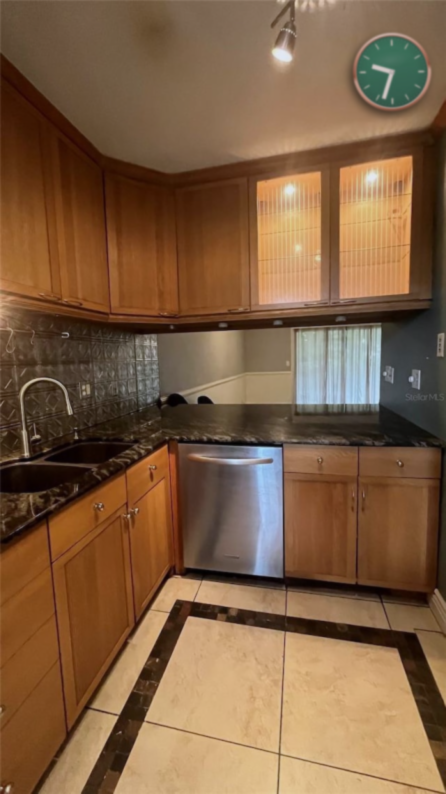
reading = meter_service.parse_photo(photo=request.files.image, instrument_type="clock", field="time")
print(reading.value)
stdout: 9:33
